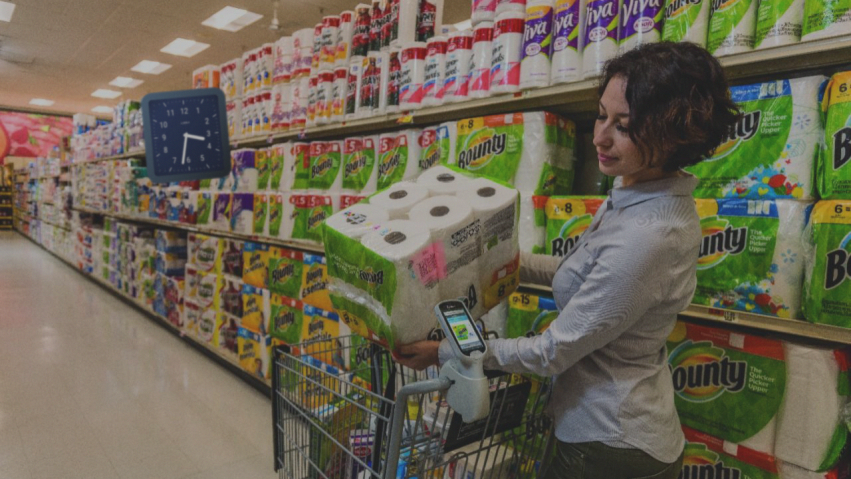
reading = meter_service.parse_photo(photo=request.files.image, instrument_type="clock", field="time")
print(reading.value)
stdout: 3:32
